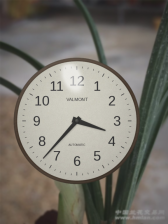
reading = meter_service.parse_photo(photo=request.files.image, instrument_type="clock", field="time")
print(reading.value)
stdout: 3:37
